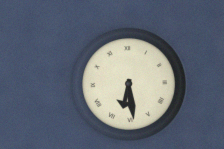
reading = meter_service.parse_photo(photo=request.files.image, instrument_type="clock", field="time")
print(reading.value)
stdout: 6:29
